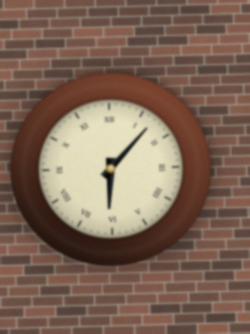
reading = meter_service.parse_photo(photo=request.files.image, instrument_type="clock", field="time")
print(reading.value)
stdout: 6:07
